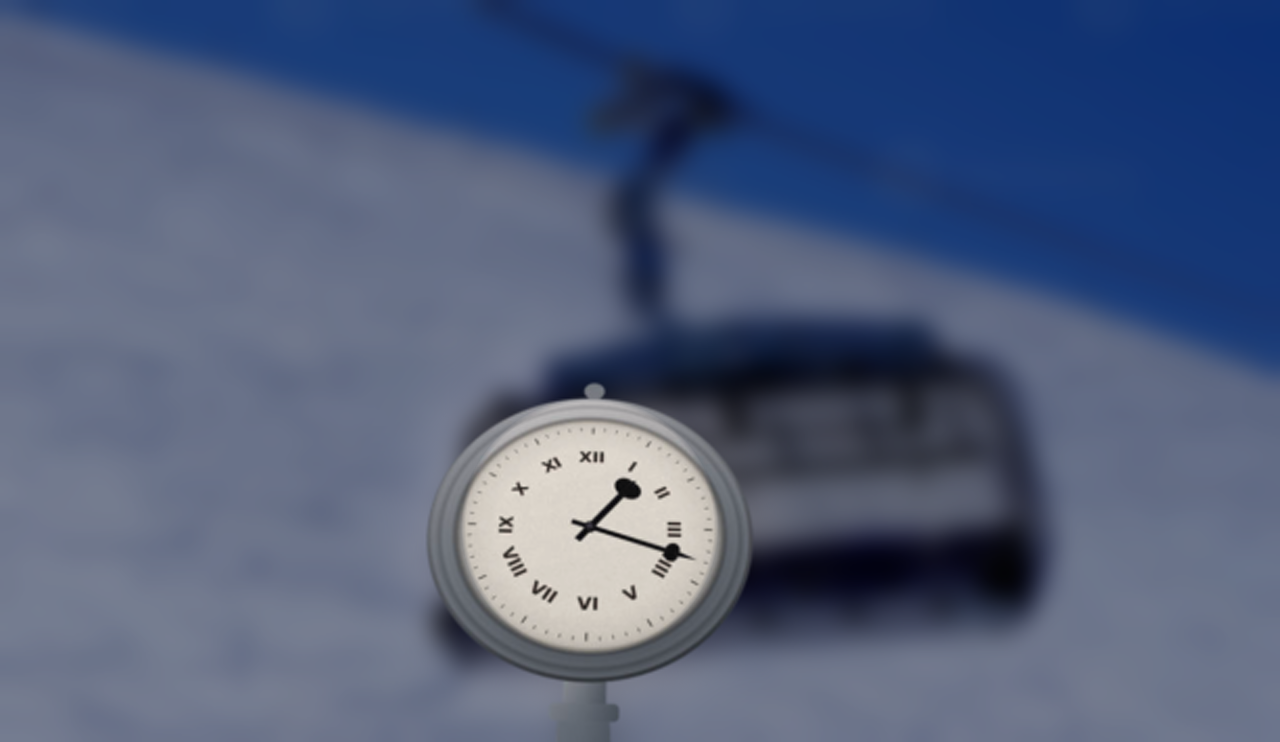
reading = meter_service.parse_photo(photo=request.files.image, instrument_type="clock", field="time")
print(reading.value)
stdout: 1:18
